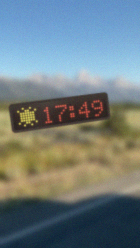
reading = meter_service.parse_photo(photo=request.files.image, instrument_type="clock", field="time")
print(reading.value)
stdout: 17:49
